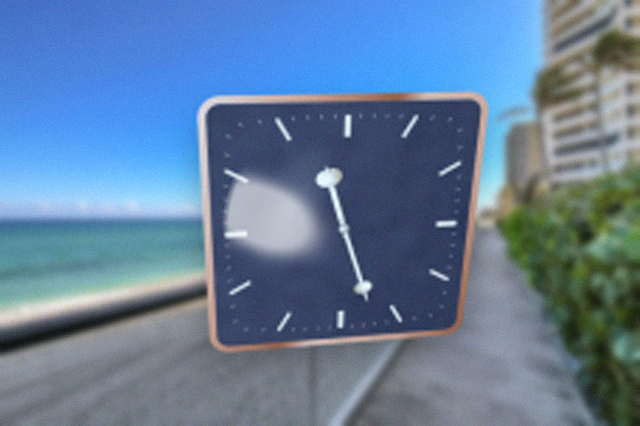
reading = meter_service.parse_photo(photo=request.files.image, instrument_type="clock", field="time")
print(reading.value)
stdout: 11:27
